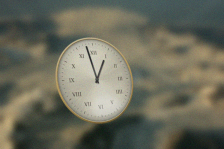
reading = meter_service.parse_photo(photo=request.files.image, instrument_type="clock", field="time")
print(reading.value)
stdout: 12:58
